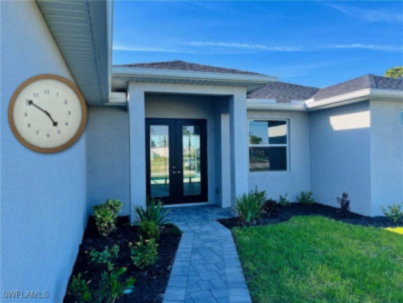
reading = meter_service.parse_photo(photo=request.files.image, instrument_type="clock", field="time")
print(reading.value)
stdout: 4:51
